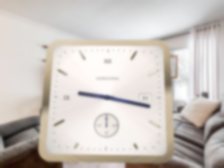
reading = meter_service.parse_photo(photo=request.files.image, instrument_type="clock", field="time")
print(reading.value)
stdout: 9:17
